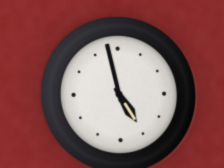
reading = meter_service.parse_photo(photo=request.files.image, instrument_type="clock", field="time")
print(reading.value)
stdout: 4:58
